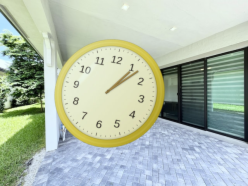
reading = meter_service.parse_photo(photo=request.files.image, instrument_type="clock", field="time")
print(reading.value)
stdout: 1:07
